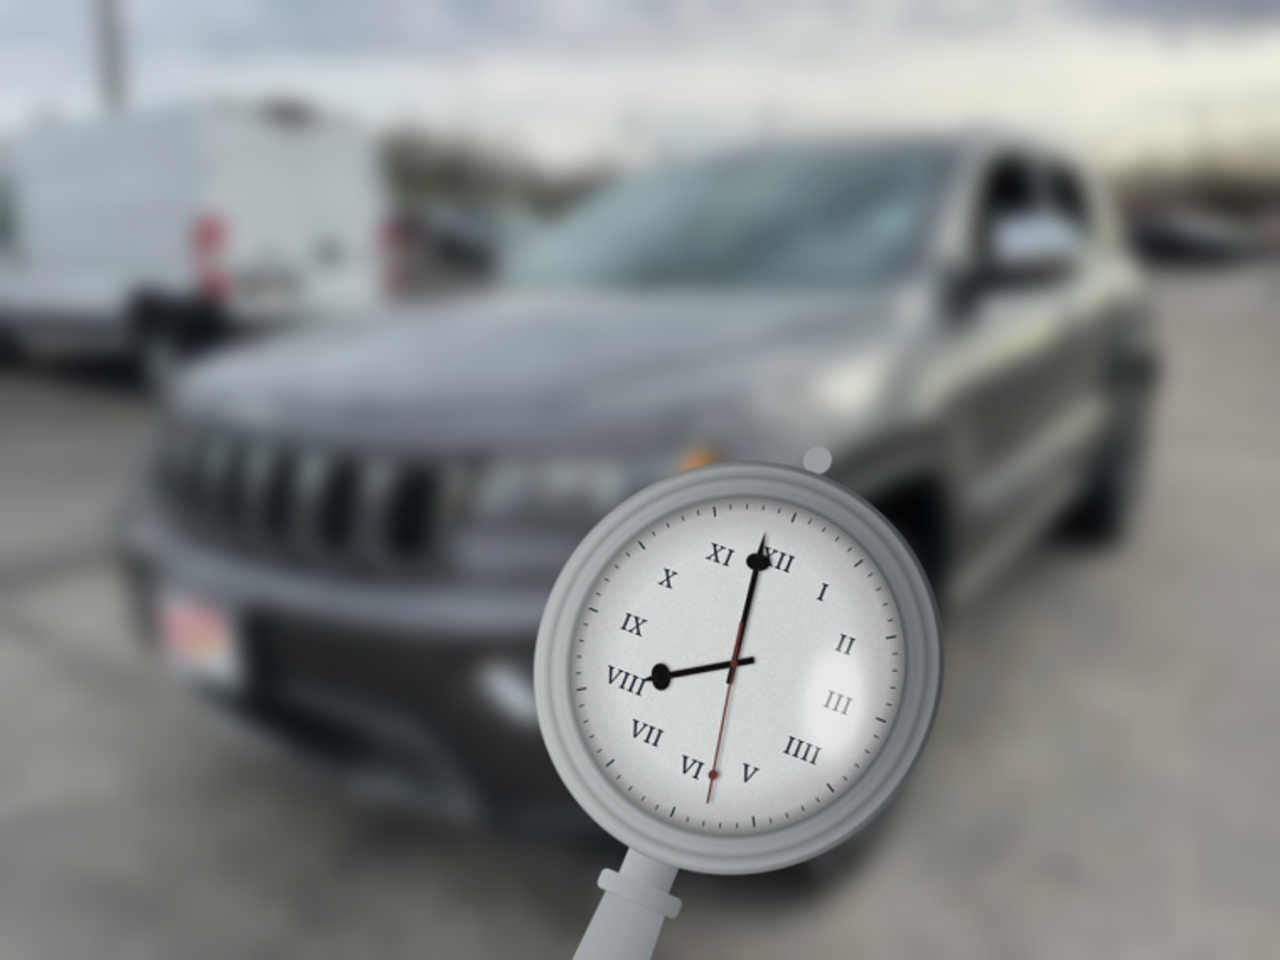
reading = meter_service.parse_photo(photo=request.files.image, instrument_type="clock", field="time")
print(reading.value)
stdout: 7:58:28
